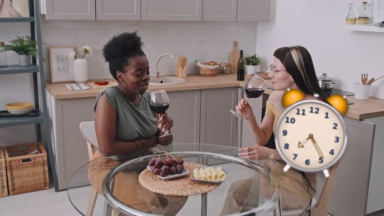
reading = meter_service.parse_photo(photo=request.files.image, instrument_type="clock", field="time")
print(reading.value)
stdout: 7:24
